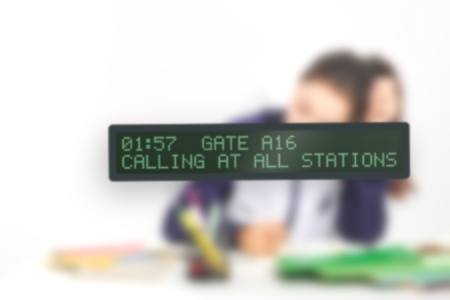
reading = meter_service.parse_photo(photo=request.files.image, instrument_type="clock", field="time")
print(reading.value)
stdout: 1:57
